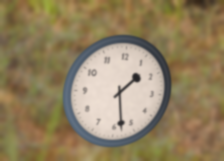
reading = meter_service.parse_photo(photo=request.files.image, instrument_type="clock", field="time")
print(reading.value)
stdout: 1:28
